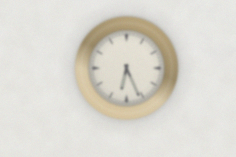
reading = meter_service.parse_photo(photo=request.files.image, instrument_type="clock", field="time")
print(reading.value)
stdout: 6:26
